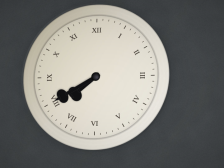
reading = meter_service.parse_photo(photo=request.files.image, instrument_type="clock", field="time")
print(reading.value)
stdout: 7:40
